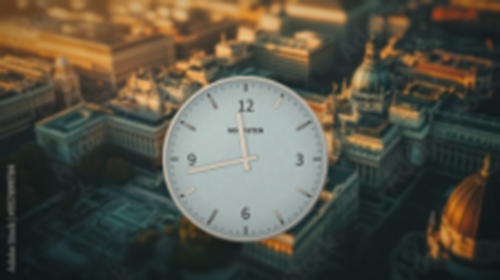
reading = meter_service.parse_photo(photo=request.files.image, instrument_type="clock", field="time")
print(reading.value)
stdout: 11:43
